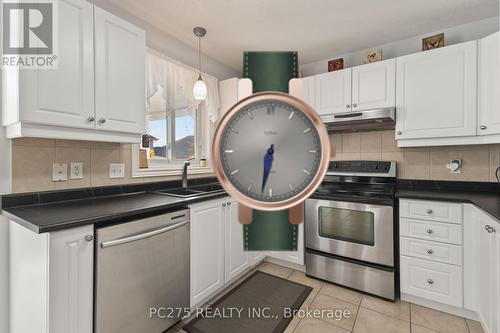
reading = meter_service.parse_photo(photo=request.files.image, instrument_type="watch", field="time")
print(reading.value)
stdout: 6:32
